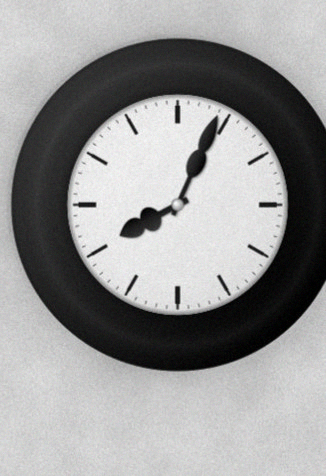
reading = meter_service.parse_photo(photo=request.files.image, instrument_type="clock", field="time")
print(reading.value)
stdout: 8:04
